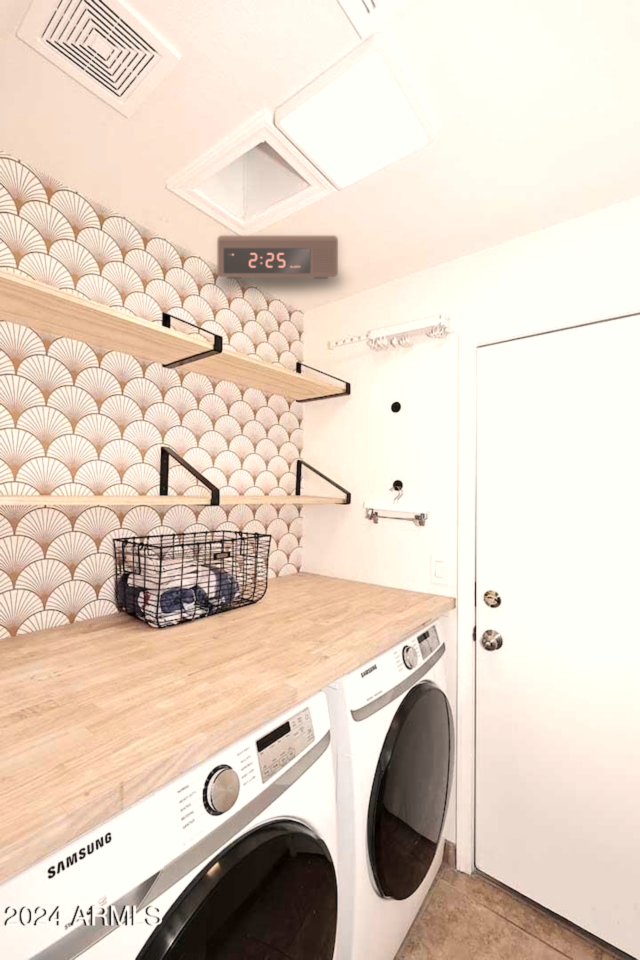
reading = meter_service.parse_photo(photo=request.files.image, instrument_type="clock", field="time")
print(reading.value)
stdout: 2:25
